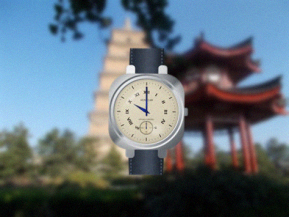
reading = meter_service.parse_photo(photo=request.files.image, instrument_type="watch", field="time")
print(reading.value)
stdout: 10:00
